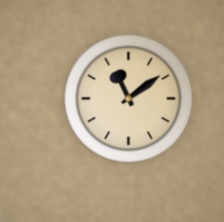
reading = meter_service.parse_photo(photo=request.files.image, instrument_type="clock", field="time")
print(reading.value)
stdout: 11:09
